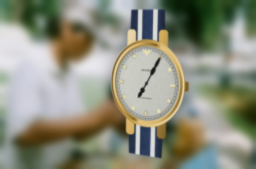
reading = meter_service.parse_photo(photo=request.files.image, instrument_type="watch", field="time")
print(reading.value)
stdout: 7:05
